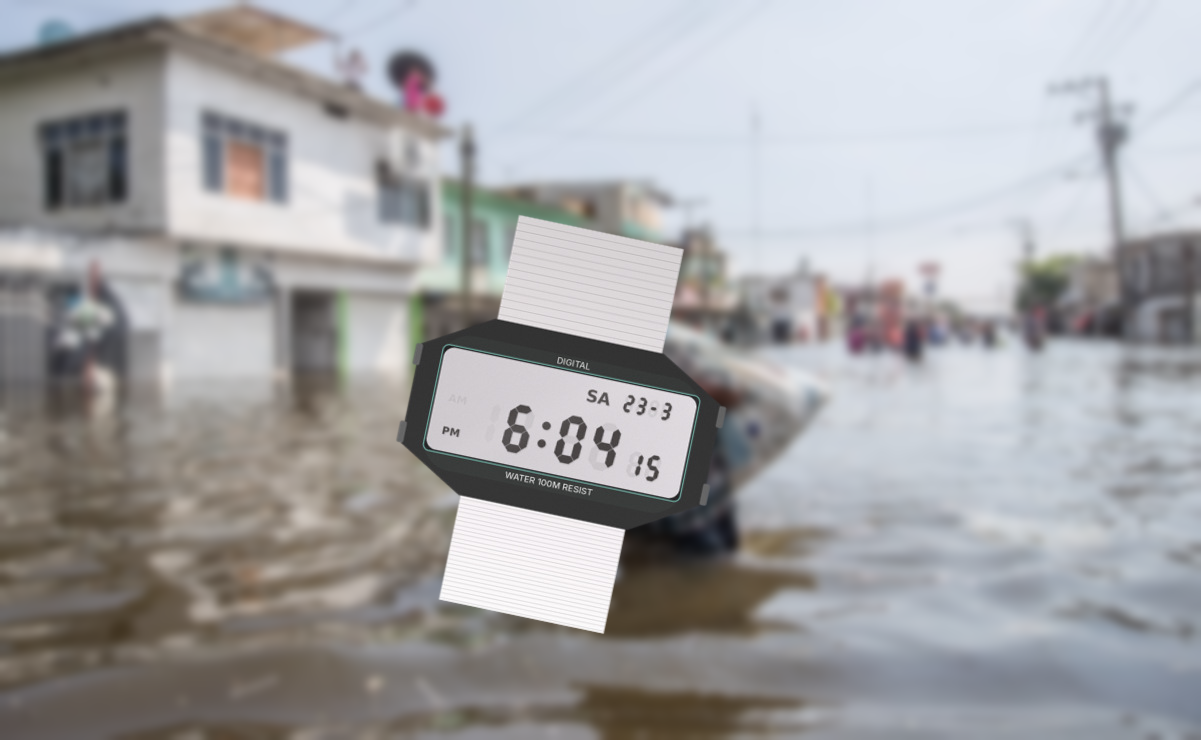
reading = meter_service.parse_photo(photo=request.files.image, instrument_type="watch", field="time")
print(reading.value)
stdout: 6:04:15
